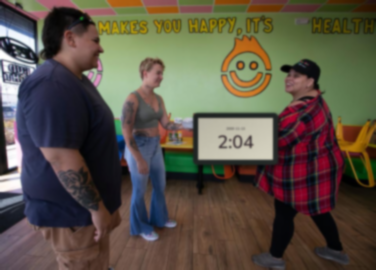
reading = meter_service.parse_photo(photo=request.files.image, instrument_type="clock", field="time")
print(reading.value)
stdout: 2:04
